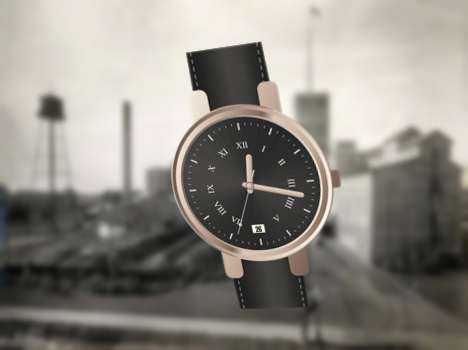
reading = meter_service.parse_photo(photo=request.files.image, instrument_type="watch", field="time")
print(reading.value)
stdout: 12:17:34
